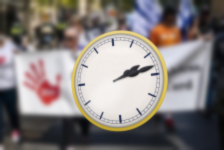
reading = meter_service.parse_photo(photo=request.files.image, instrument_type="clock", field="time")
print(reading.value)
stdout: 2:13
